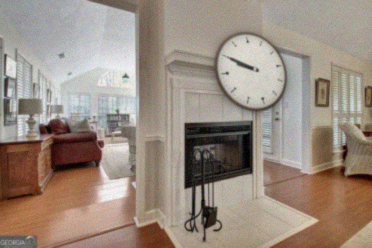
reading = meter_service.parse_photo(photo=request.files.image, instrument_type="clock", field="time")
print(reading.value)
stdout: 9:50
